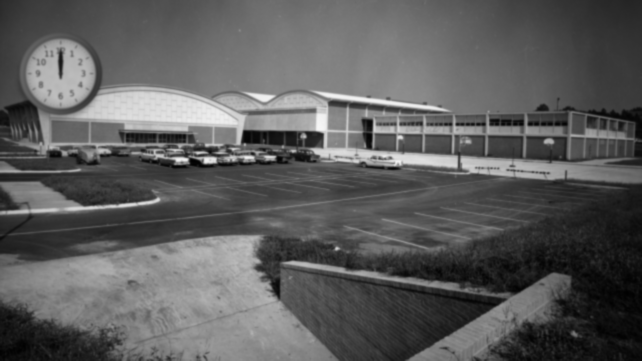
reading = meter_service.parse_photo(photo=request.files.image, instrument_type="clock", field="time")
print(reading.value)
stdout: 12:00
